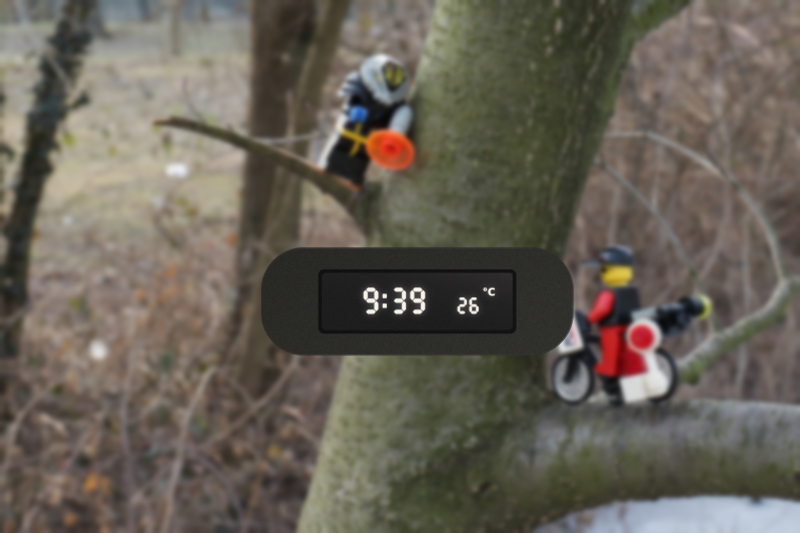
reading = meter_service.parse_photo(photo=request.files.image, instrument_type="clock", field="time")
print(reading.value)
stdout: 9:39
